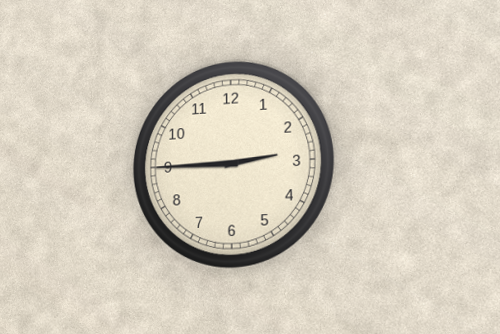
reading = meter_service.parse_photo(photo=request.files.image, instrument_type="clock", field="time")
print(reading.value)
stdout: 2:45
